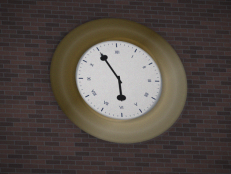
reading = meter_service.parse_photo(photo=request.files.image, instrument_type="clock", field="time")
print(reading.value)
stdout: 5:55
